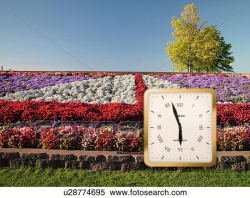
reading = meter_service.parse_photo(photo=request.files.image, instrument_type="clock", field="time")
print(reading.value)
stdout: 5:57
